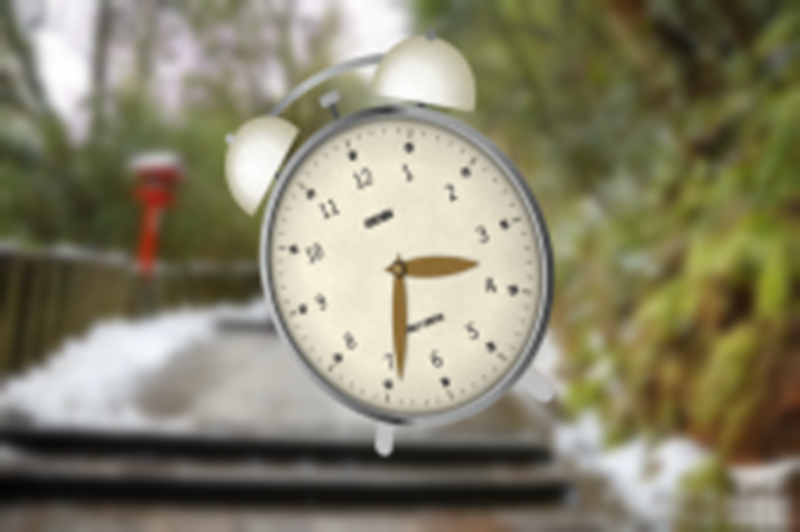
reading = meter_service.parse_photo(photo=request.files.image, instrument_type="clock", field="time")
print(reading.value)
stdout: 3:34
